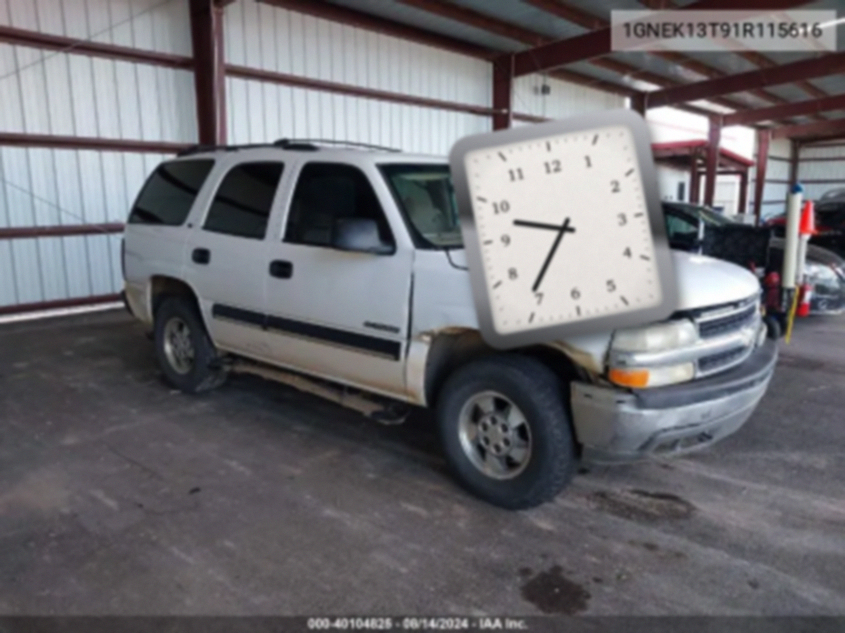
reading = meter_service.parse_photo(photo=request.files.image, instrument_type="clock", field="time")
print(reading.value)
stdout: 9:36
